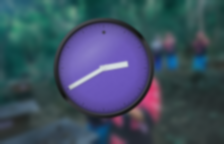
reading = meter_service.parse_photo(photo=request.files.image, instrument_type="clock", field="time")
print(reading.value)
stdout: 2:40
